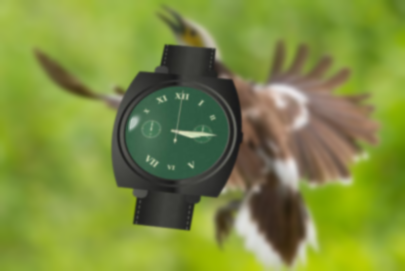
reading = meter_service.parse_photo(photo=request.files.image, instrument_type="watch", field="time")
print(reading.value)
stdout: 3:15
